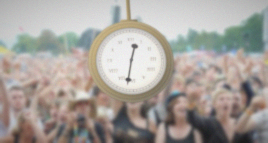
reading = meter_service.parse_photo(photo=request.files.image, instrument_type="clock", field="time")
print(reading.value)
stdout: 12:32
